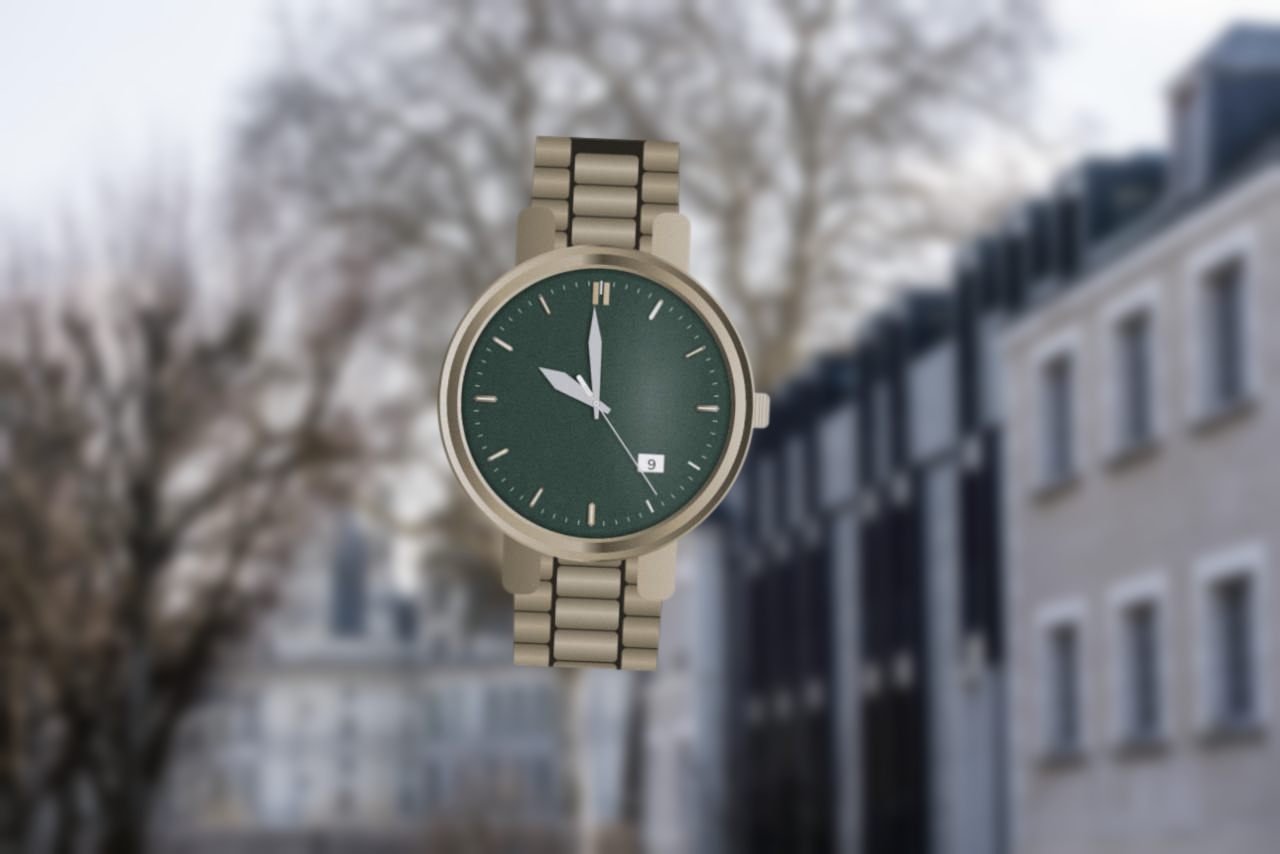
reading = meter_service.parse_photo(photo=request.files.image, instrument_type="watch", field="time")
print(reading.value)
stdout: 9:59:24
